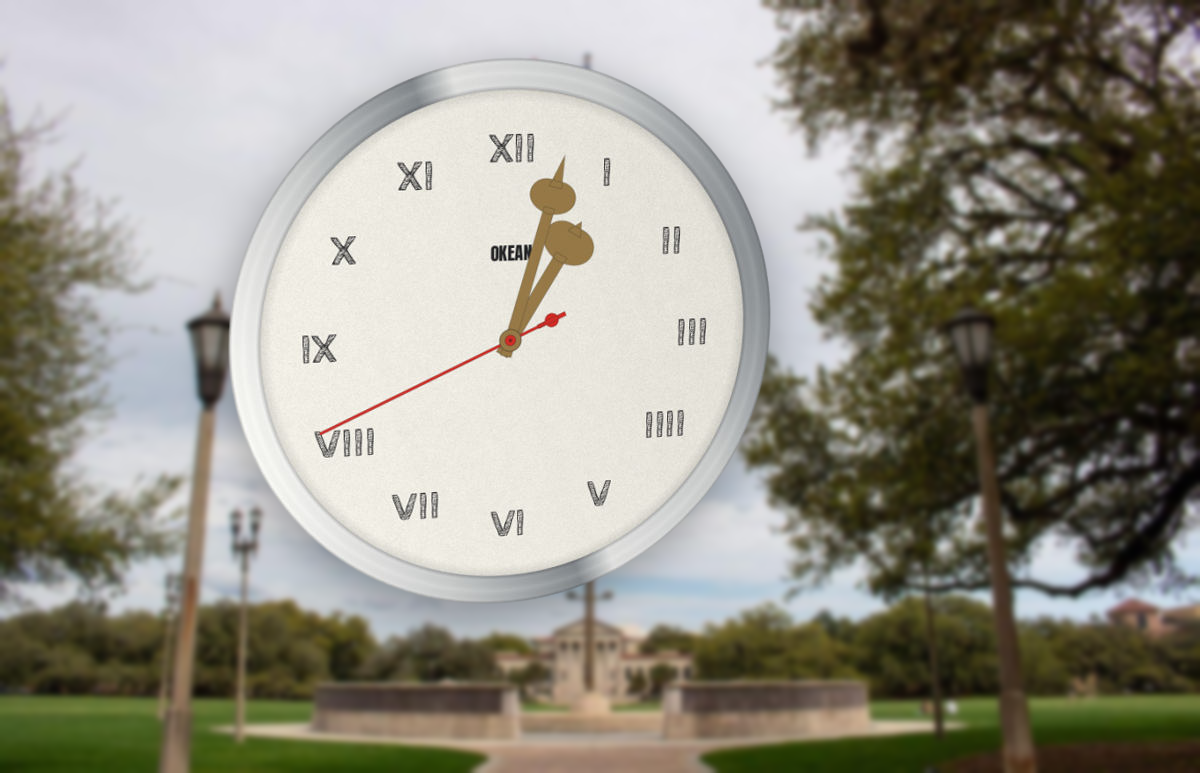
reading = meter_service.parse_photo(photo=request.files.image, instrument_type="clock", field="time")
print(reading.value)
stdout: 1:02:41
